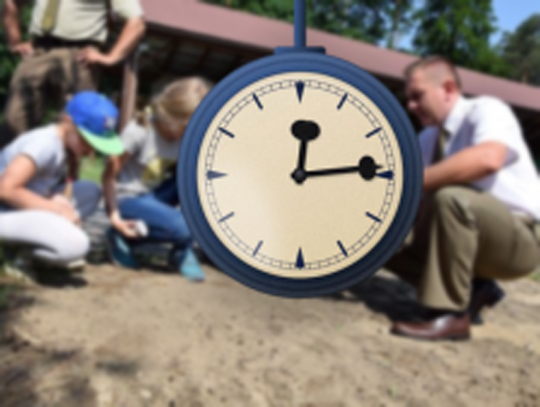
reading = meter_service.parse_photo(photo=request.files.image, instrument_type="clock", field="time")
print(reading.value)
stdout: 12:14
